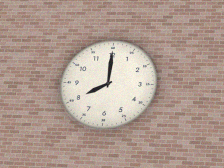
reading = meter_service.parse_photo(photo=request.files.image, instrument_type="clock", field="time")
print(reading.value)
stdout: 8:00
